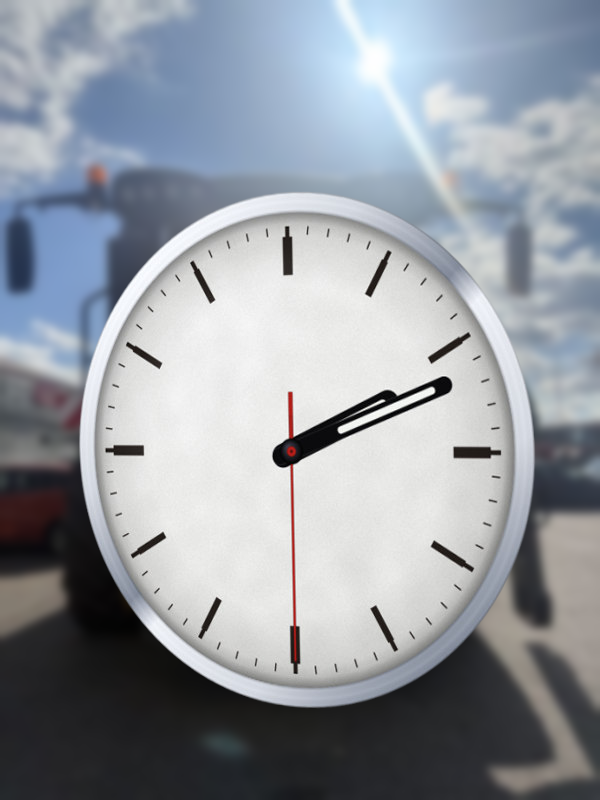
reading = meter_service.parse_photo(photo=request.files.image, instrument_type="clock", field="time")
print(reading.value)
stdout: 2:11:30
